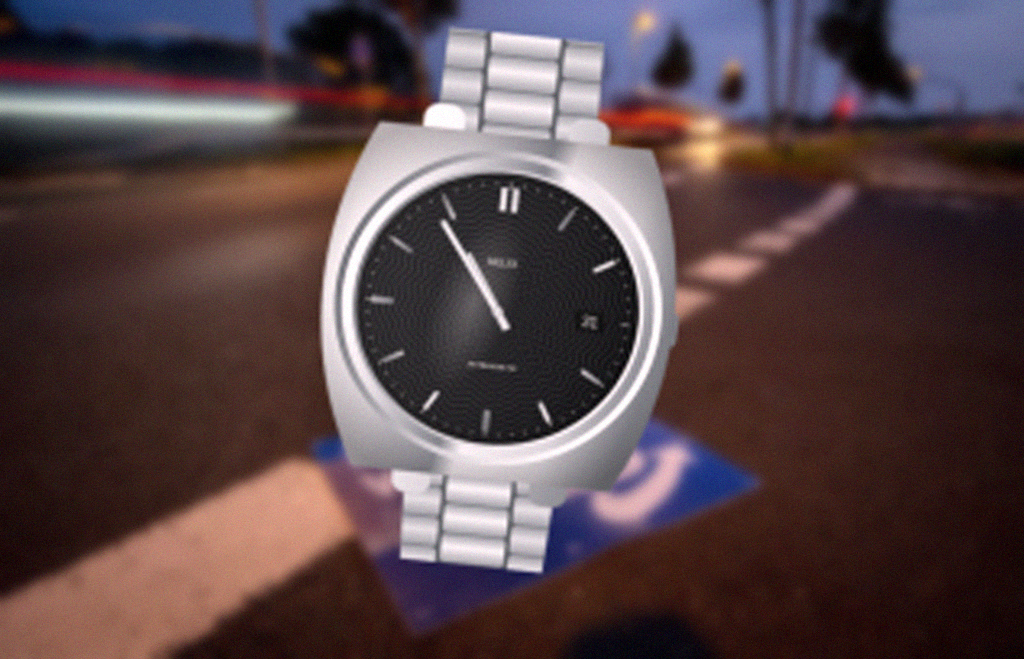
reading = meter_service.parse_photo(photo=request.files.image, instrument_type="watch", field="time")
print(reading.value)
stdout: 10:54
